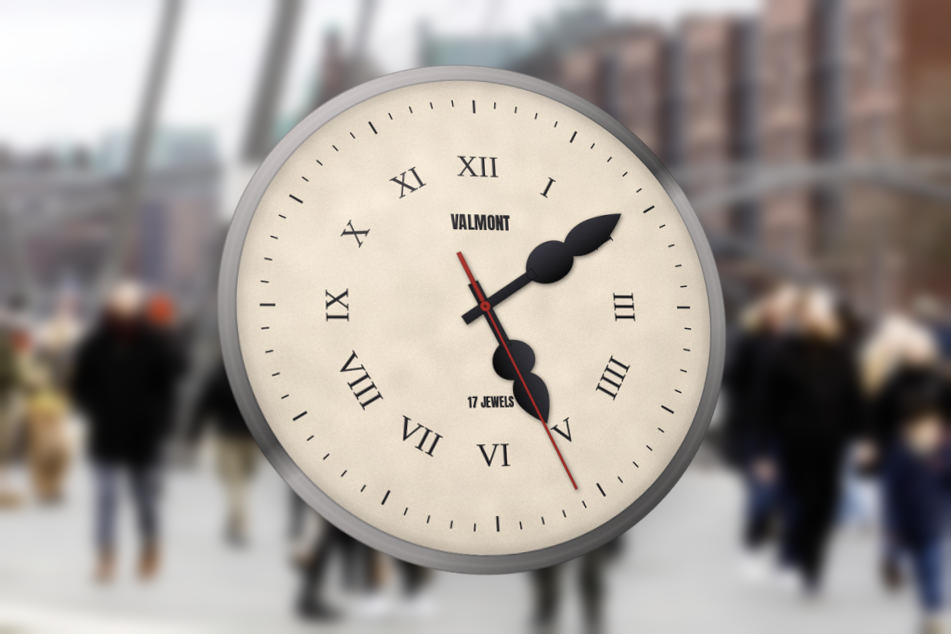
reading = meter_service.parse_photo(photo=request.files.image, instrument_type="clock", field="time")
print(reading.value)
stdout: 5:09:26
